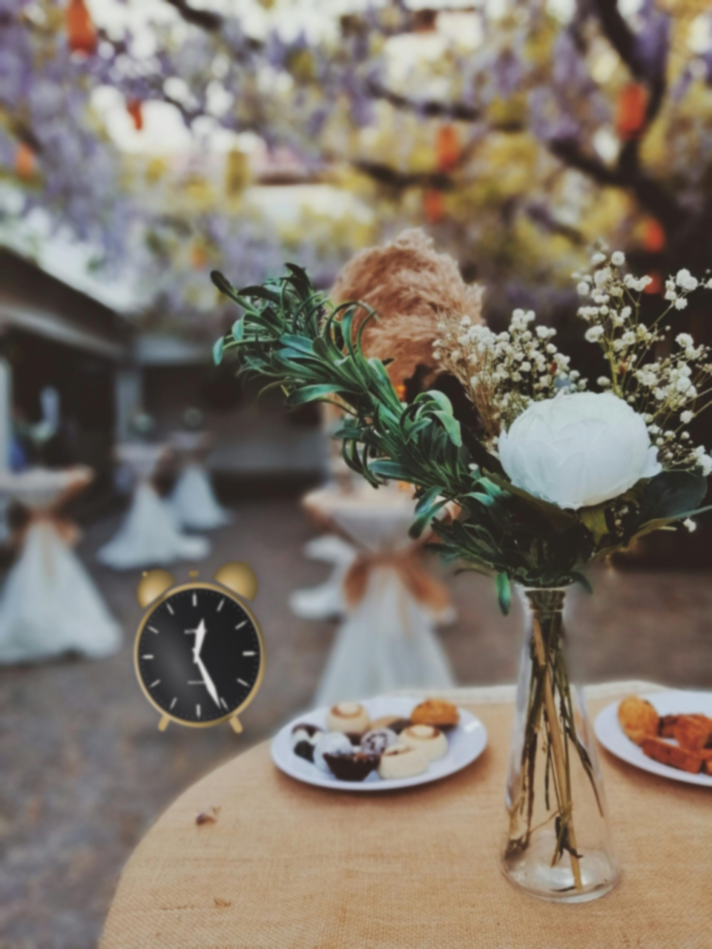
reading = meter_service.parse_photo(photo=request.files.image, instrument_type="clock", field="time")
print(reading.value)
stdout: 12:26
